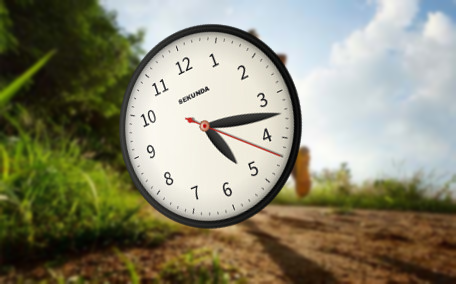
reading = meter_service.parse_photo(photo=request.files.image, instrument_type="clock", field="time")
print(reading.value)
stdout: 5:17:22
